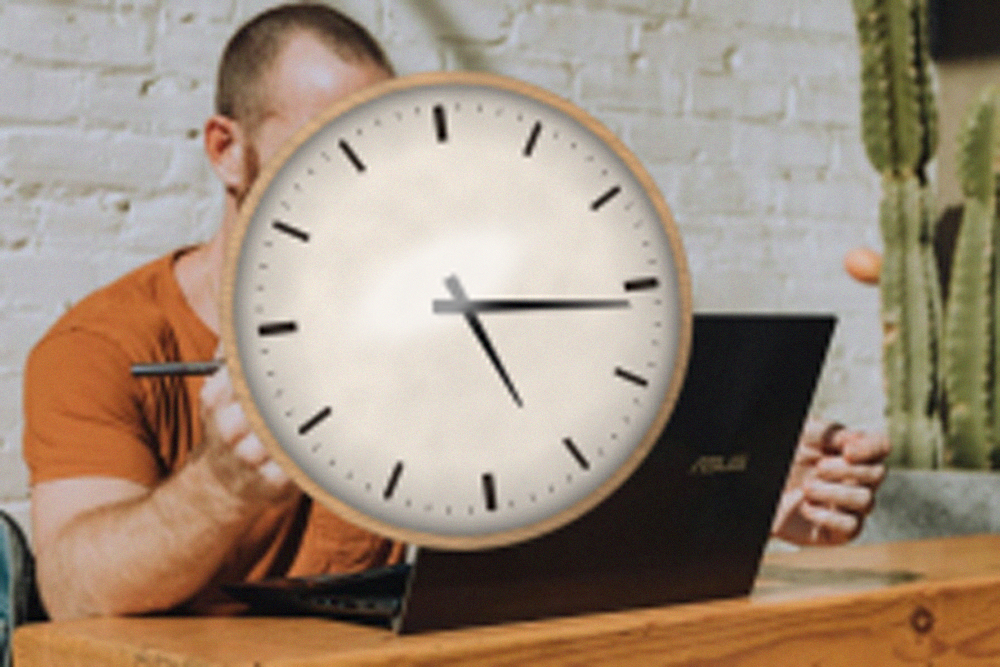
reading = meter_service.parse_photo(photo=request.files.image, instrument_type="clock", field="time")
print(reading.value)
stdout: 5:16
